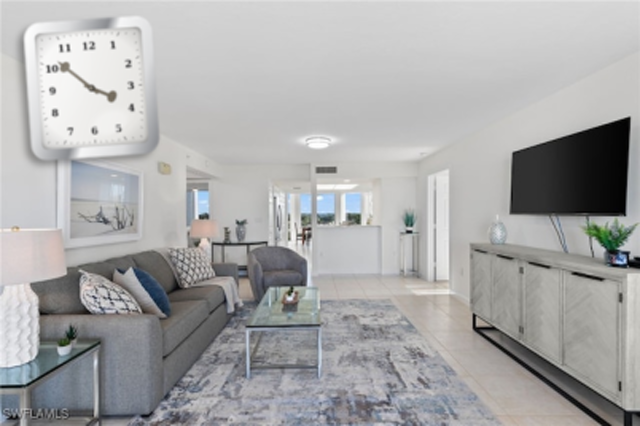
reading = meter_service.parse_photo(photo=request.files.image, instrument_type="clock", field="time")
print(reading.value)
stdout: 3:52
